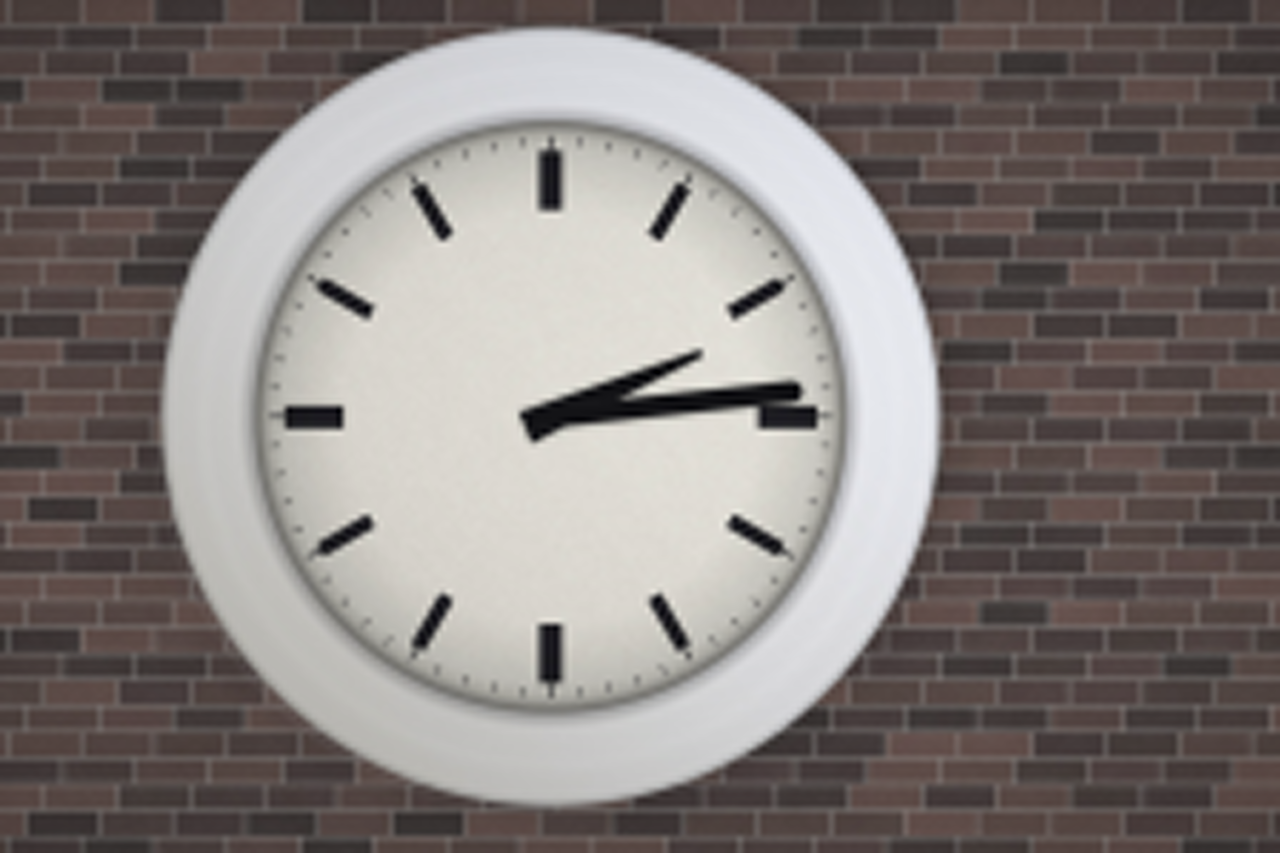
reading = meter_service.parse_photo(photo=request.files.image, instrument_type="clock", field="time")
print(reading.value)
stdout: 2:14
